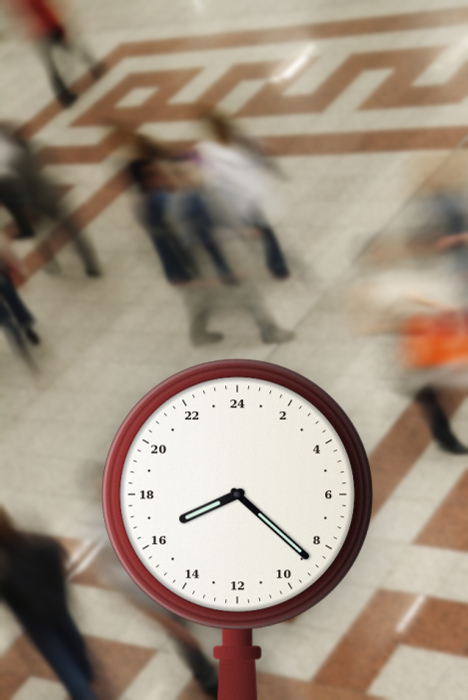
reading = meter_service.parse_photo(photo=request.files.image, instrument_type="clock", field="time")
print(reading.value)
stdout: 16:22
